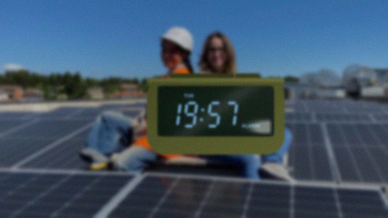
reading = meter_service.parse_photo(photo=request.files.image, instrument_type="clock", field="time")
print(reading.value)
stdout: 19:57
